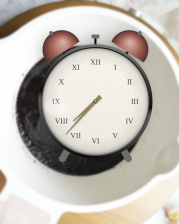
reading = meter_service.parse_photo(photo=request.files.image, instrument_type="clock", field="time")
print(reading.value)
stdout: 7:37
